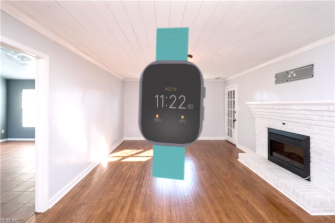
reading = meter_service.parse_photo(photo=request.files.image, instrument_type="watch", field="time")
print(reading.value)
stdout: 11:22
